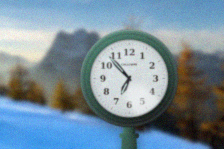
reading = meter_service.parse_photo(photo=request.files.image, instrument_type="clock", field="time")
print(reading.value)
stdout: 6:53
